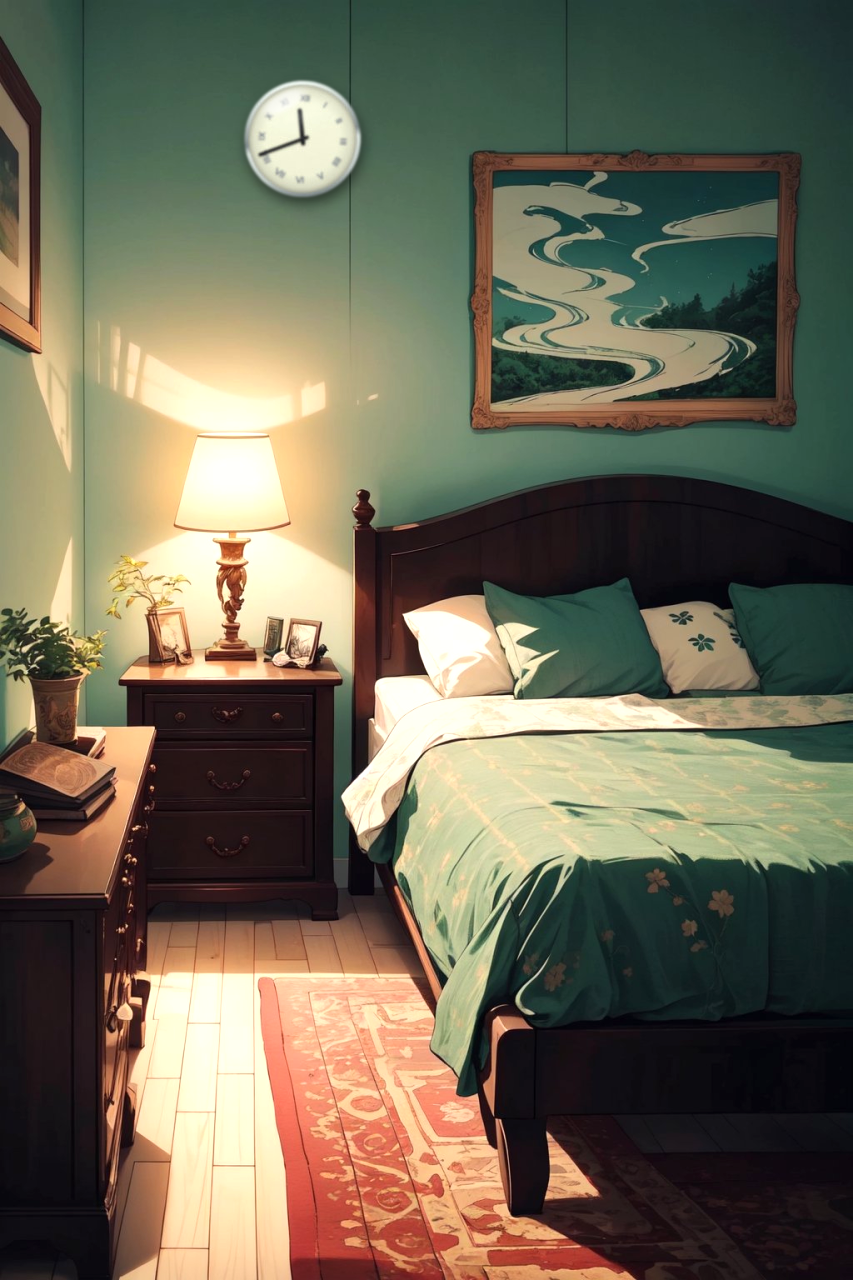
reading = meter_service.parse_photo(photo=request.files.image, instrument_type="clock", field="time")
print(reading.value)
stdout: 11:41
